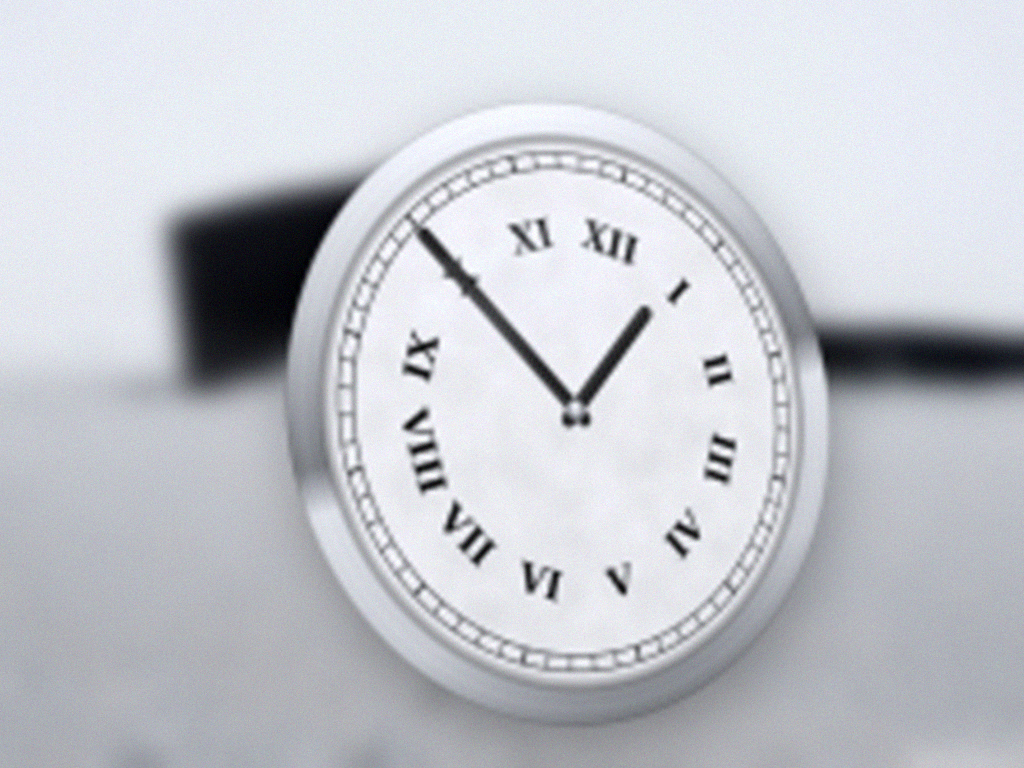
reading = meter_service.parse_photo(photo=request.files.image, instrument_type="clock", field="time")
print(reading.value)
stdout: 12:50
